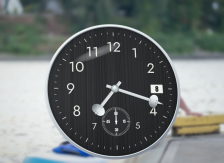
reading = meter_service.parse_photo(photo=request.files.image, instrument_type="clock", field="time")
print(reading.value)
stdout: 7:18
